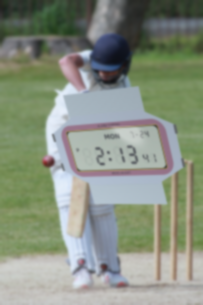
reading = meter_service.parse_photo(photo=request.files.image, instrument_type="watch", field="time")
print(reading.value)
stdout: 2:13
